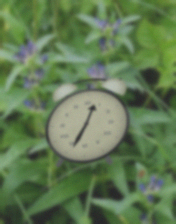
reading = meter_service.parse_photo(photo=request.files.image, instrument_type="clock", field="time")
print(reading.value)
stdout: 12:34
